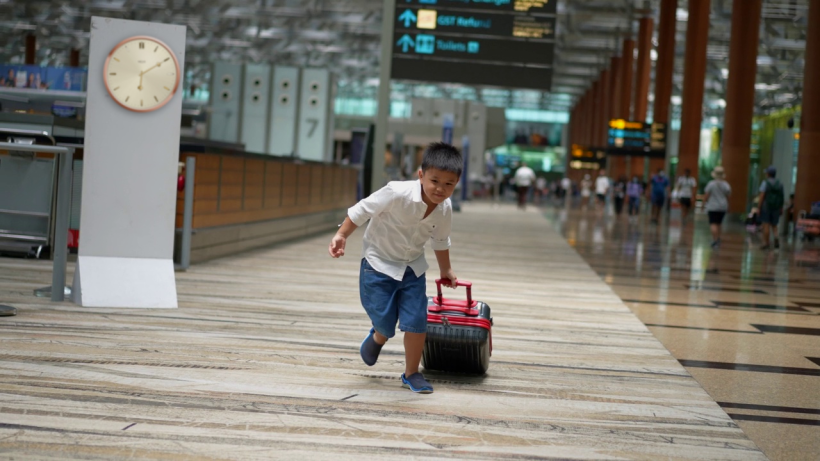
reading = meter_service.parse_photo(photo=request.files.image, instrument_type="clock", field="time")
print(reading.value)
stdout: 6:10
